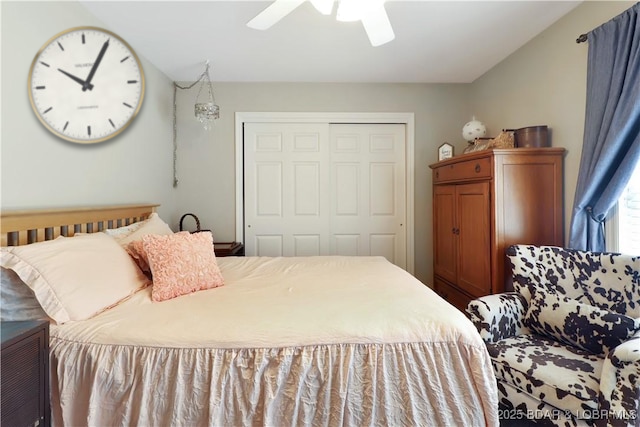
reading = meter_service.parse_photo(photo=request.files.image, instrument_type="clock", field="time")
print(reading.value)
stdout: 10:05
